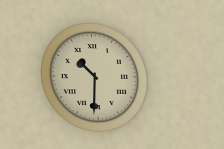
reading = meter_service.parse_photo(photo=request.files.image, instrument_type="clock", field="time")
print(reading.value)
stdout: 10:31
